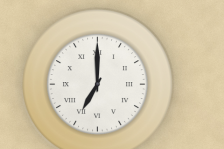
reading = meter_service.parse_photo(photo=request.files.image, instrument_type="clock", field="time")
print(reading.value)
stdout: 7:00
